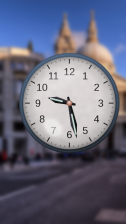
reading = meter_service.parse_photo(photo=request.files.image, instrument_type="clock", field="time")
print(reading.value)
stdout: 9:28
